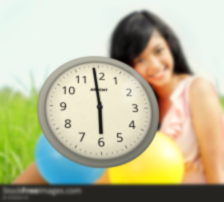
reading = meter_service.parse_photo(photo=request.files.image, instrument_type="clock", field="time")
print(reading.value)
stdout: 5:59
